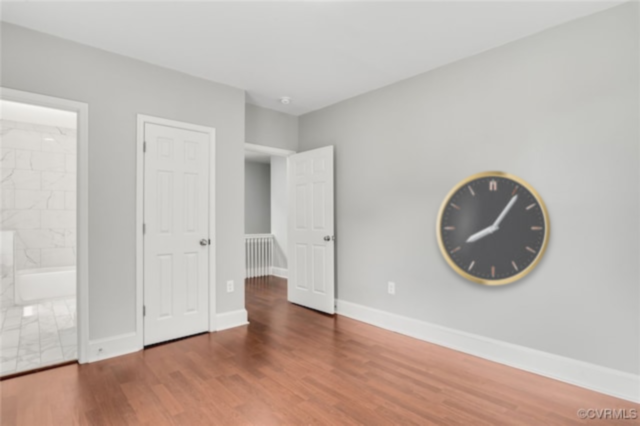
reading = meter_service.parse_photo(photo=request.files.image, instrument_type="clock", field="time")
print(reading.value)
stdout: 8:06
